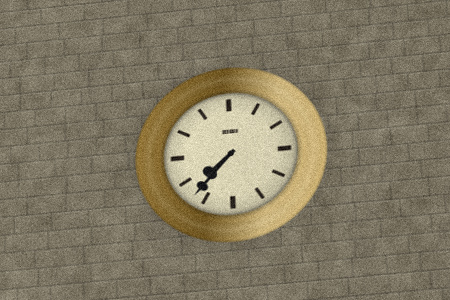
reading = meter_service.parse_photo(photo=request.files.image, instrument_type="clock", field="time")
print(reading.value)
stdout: 7:37
